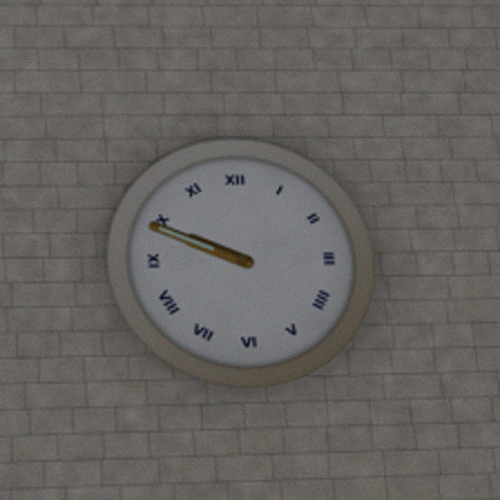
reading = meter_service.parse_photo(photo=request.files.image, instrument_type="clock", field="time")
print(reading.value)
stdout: 9:49
